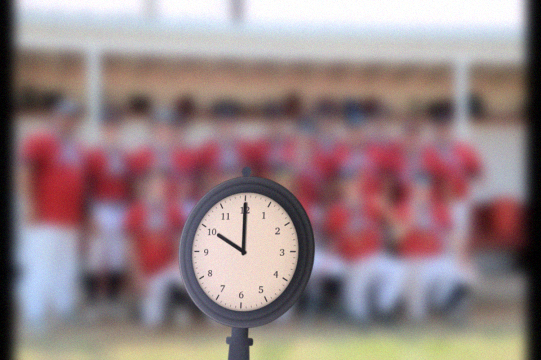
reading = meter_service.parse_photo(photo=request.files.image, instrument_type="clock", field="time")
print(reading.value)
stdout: 10:00
